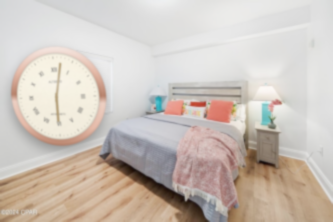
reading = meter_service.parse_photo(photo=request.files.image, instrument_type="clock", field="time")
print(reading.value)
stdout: 6:02
